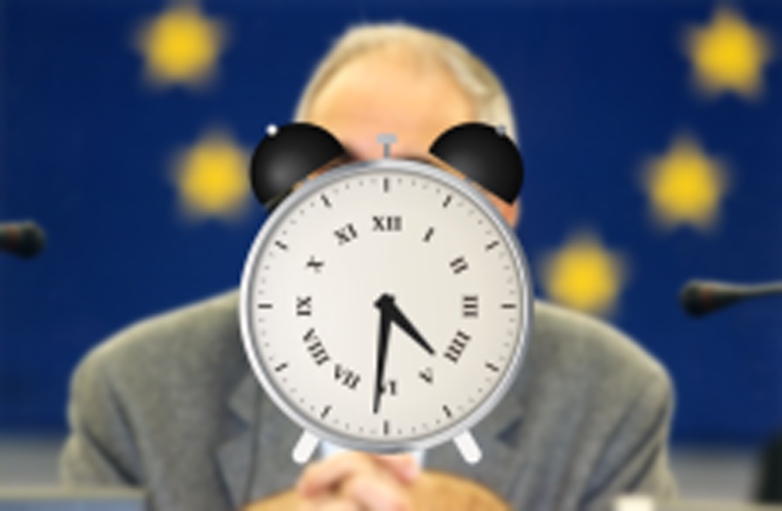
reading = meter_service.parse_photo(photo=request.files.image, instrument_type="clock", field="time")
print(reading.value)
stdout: 4:31
